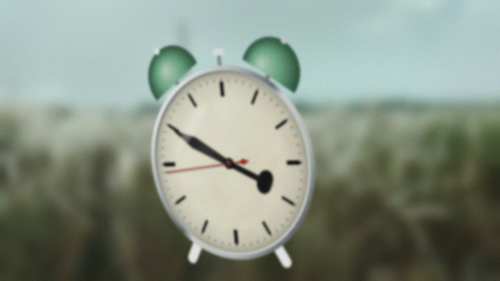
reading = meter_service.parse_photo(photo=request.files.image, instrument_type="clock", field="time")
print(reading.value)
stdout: 3:49:44
